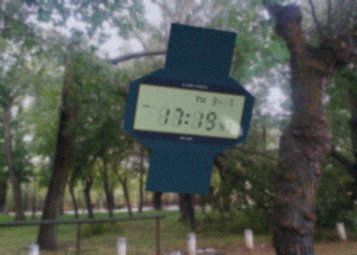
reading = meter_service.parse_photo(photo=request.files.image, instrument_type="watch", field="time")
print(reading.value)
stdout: 17:19
